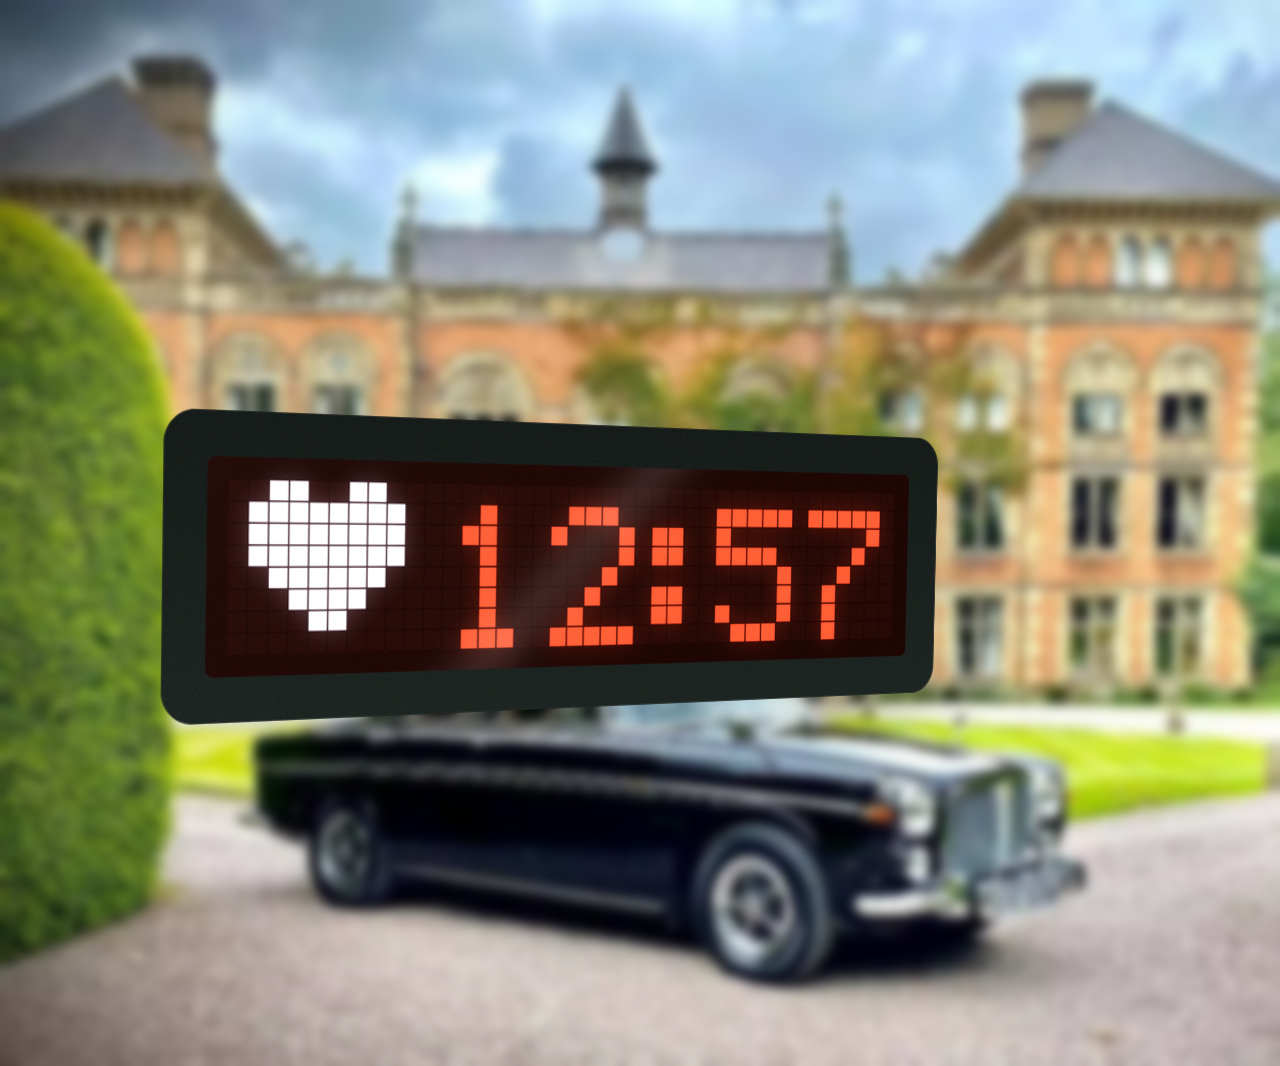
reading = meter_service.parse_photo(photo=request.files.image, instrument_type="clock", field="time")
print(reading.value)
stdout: 12:57
